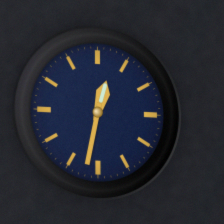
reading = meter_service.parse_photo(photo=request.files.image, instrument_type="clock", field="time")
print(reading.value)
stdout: 12:32
